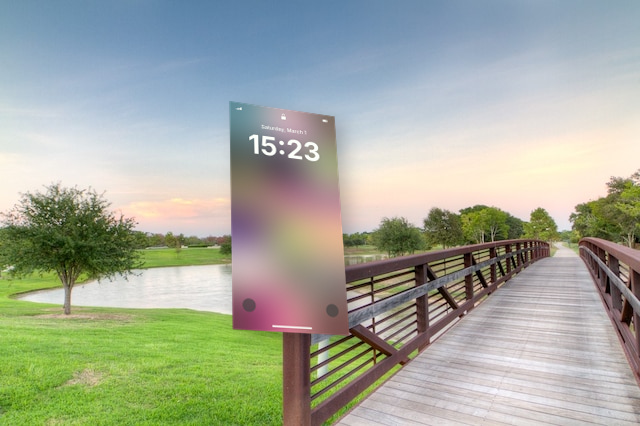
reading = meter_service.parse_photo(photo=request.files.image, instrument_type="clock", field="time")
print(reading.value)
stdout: 15:23
